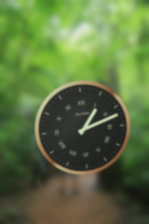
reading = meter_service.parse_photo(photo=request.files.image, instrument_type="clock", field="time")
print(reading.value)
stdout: 1:12
